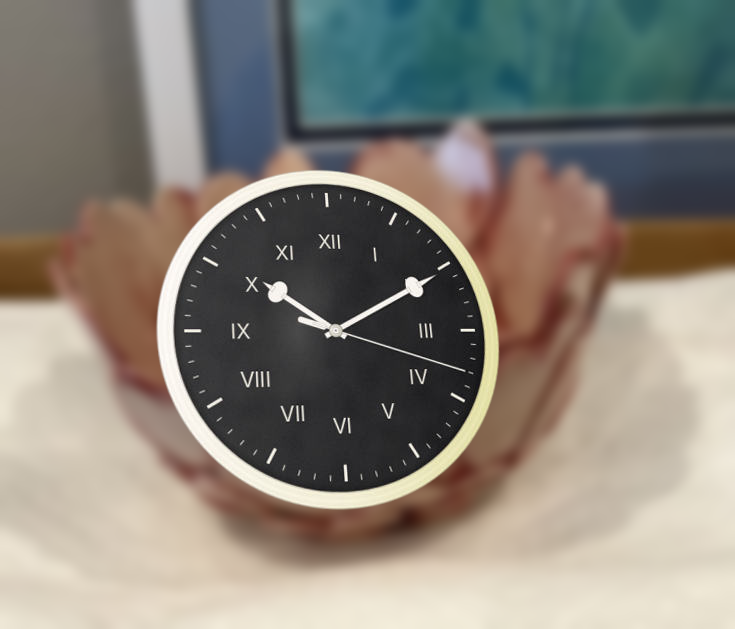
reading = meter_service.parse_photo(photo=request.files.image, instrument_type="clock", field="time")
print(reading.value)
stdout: 10:10:18
